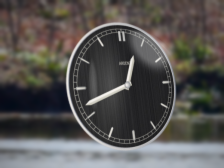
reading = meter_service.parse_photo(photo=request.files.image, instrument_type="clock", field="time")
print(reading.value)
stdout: 12:42
